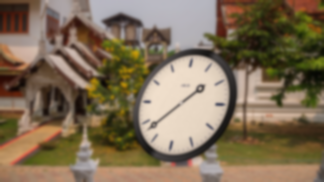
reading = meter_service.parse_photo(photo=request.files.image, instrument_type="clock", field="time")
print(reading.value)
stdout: 1:38
